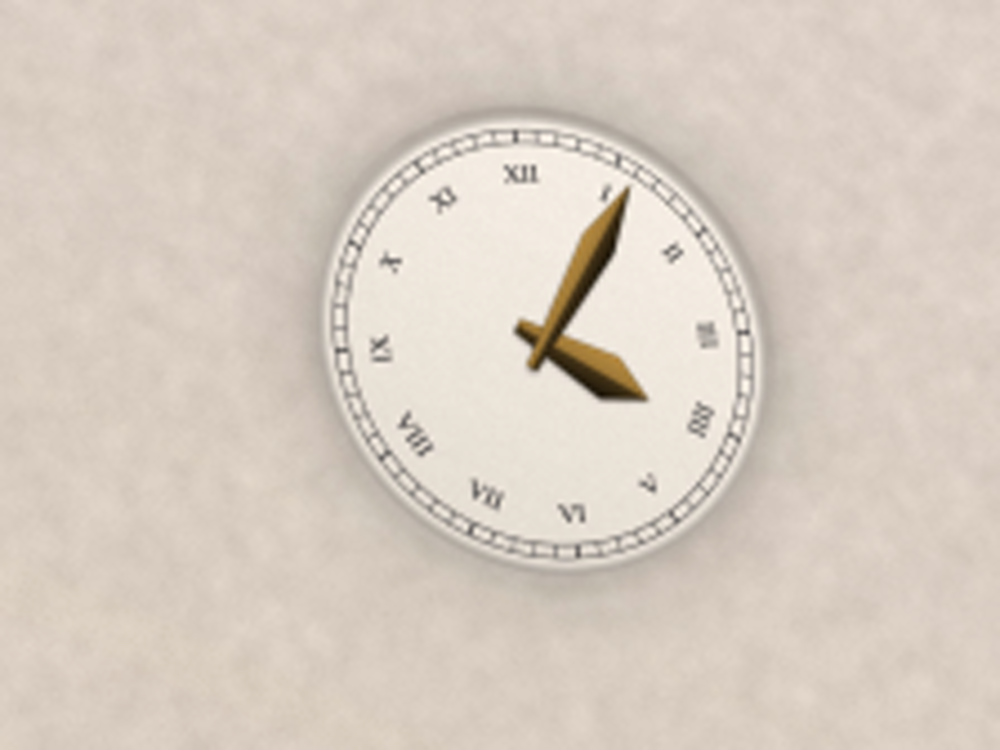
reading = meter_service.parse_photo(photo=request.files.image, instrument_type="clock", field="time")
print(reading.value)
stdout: 4:06
